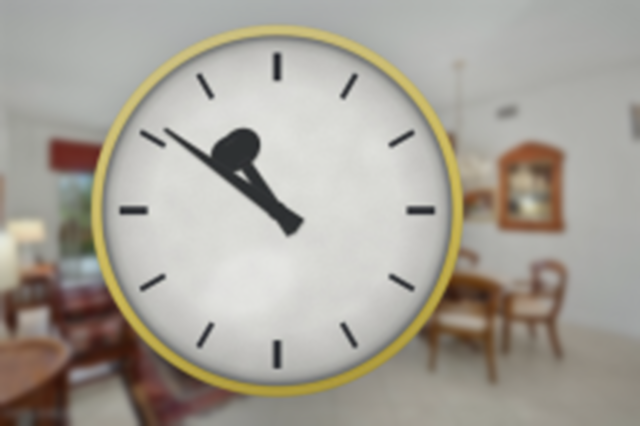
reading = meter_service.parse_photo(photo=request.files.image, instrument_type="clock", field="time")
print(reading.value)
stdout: 10:51
